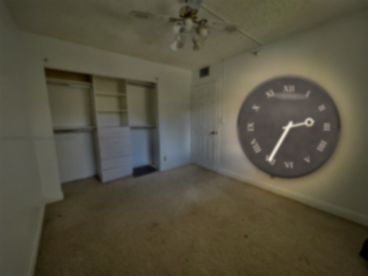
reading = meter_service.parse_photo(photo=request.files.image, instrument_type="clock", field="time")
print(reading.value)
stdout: 2:35
